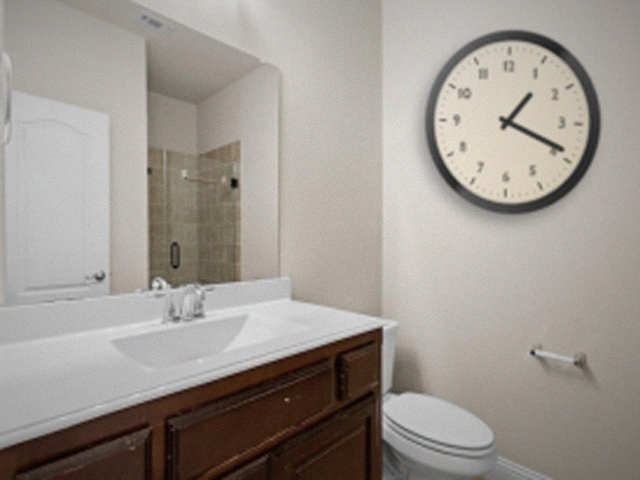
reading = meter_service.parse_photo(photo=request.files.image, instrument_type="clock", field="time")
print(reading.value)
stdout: 1:19
